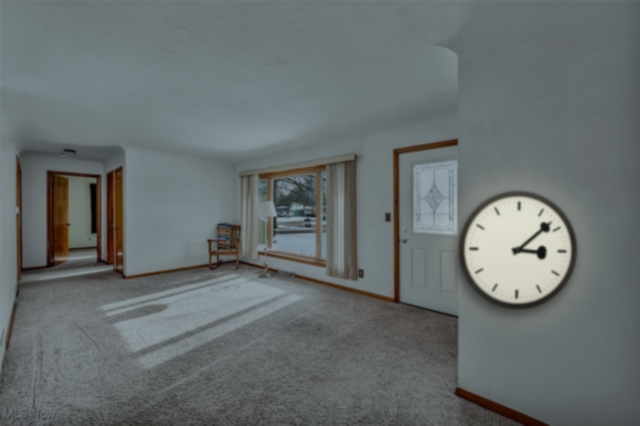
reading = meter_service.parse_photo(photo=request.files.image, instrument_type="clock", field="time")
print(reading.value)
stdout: 3:08
